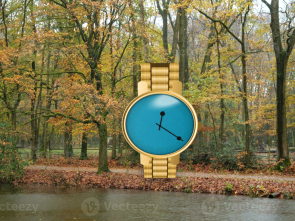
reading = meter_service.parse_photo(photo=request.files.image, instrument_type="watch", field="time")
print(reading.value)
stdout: 12:21
